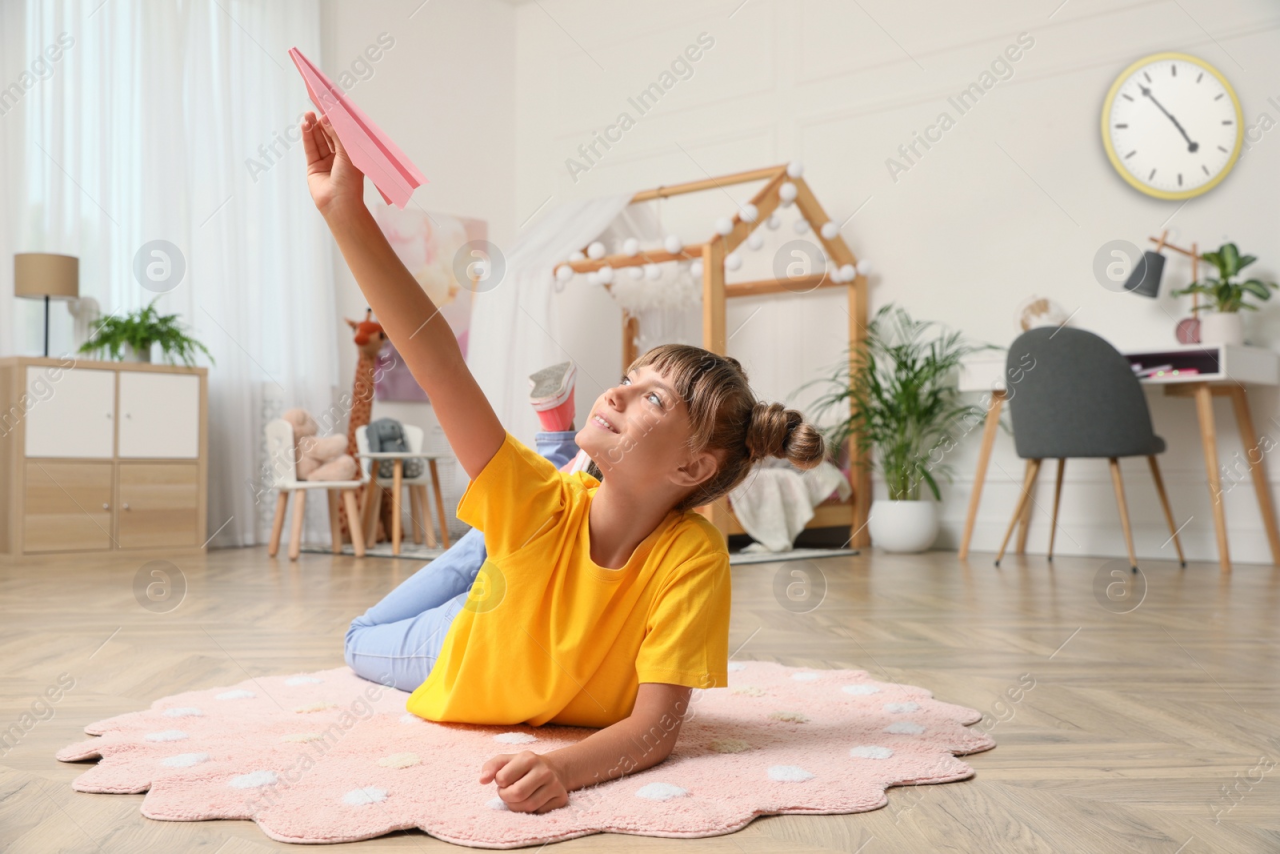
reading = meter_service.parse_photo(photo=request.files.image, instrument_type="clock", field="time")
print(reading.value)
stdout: 4:53
